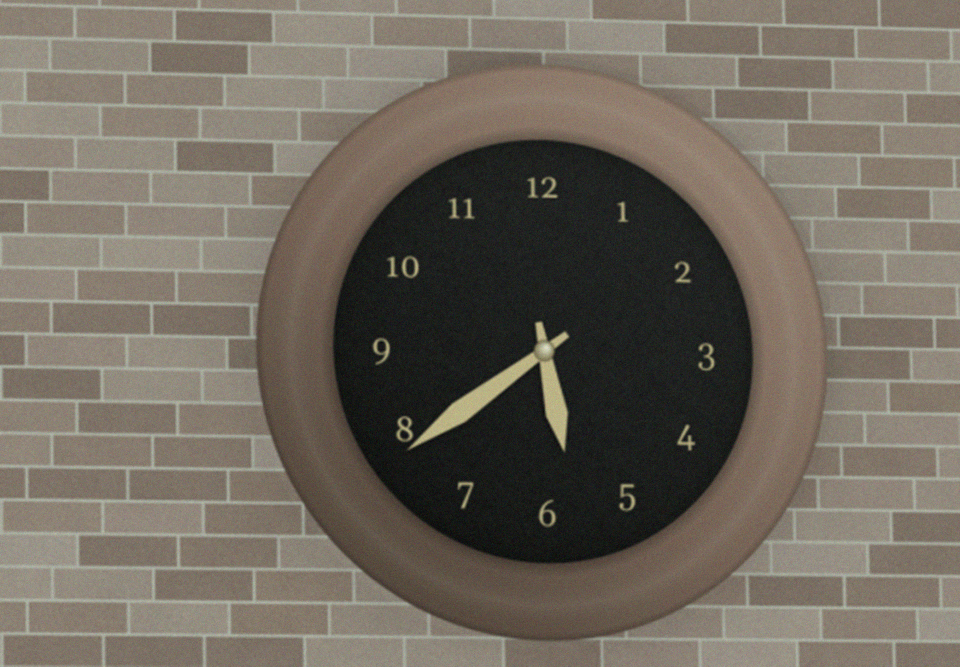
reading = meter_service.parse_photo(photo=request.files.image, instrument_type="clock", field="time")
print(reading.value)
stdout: 5:39
